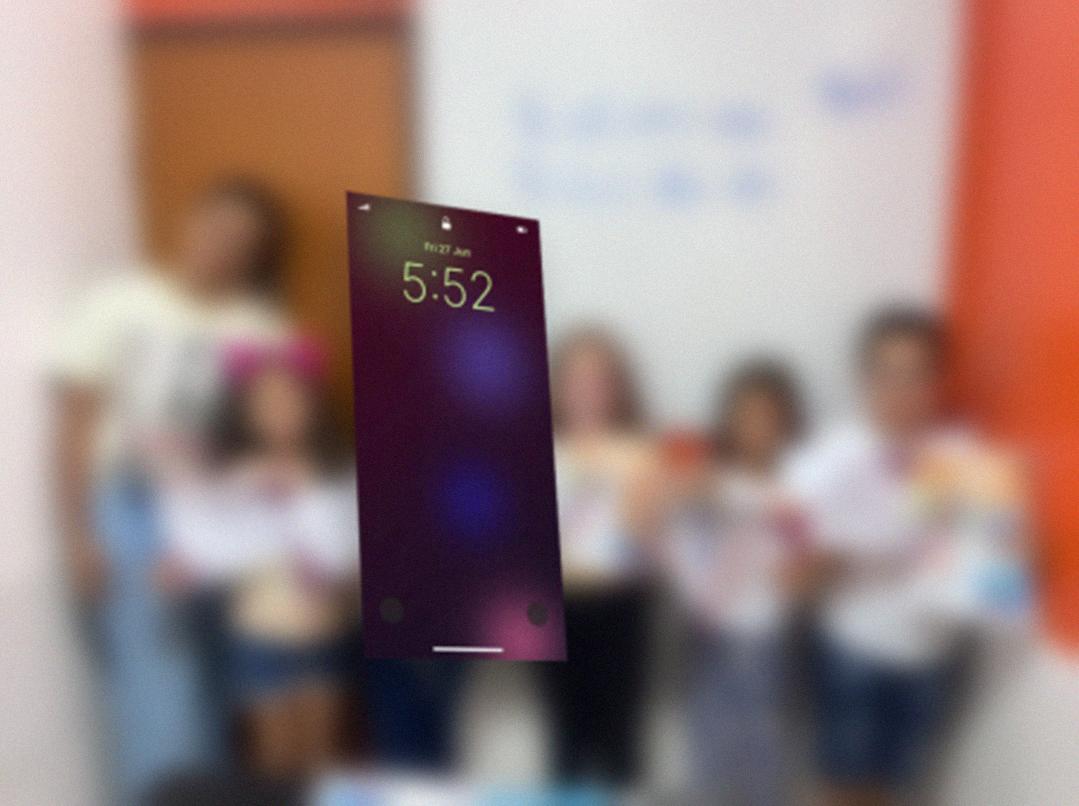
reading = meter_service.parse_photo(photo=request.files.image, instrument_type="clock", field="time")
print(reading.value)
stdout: 5:52
